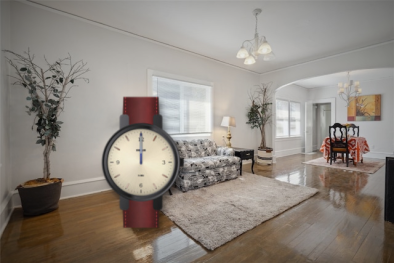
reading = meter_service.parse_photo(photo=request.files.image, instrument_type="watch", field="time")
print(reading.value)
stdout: 12:00
